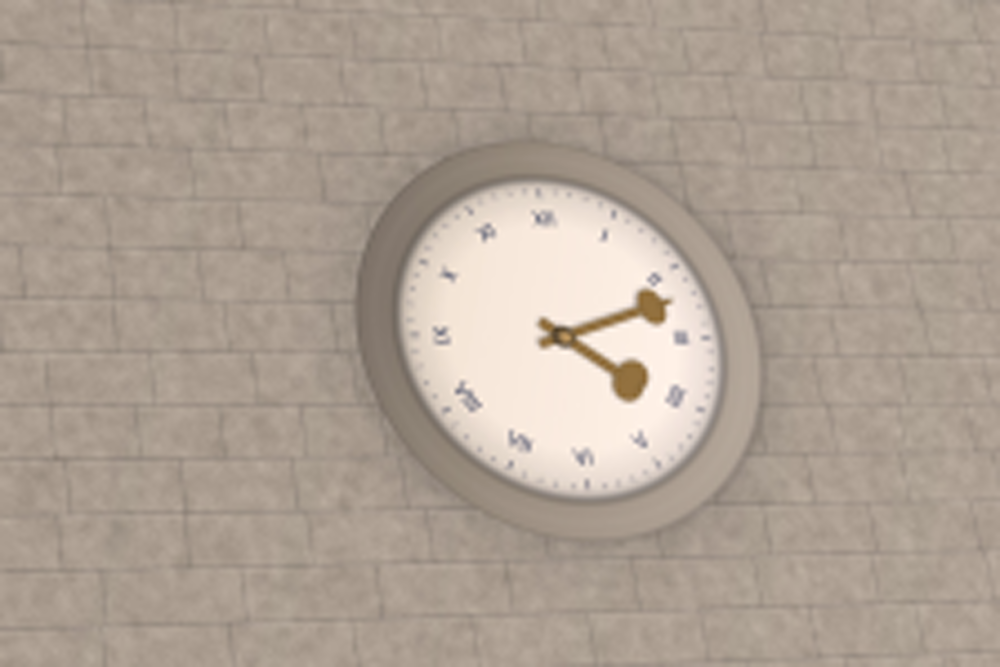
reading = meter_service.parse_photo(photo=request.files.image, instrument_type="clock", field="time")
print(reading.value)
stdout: 4:12
